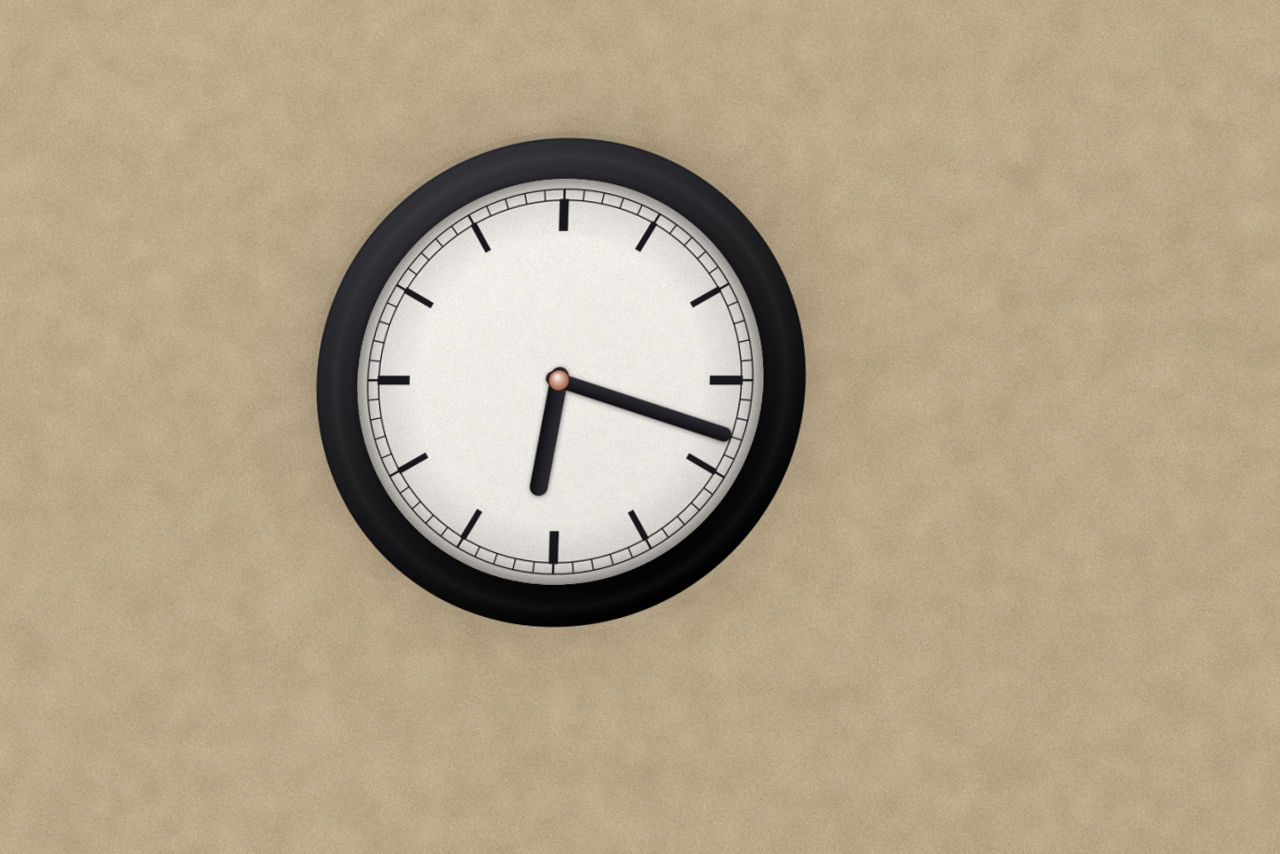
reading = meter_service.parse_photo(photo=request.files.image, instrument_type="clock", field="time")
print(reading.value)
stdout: 6:18
